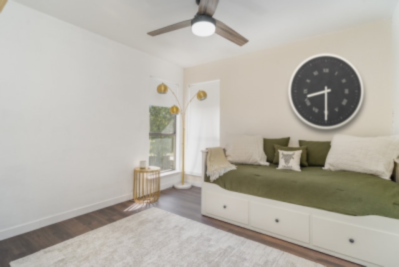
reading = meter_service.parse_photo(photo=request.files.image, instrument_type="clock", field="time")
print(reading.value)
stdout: 8:30
